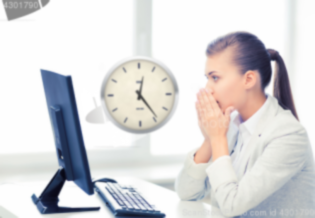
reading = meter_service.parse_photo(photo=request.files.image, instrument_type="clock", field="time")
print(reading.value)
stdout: 12:24
